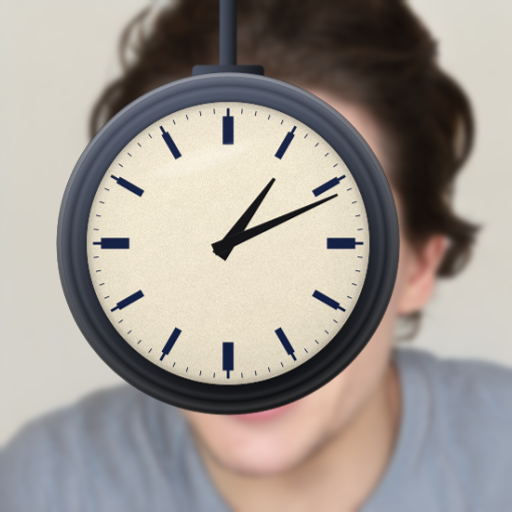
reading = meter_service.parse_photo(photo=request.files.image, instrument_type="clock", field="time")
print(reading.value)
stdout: 1:11
